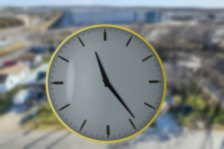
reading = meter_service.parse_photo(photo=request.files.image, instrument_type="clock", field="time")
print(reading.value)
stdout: 11:24
